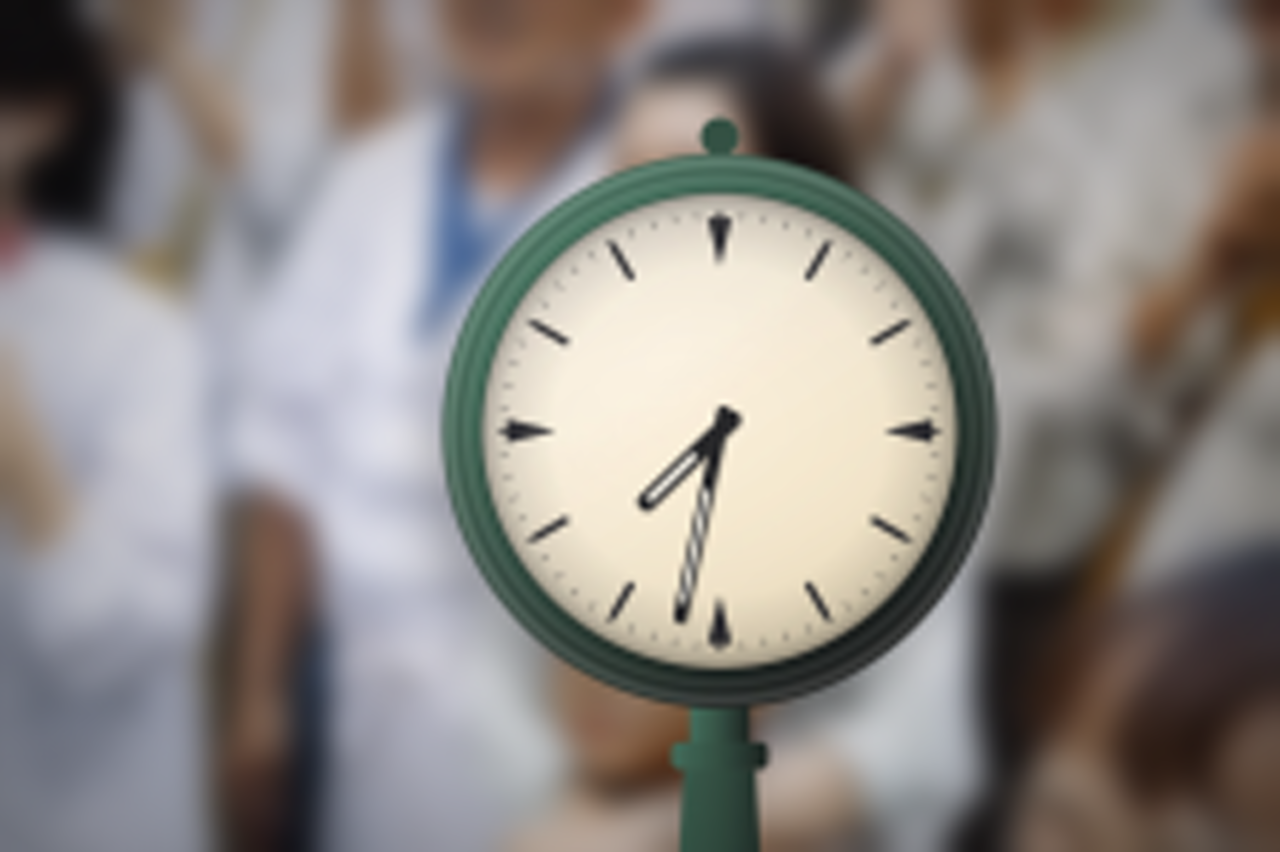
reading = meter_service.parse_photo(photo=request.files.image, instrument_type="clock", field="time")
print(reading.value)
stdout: 7:32
